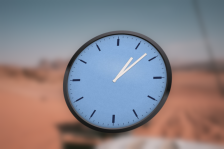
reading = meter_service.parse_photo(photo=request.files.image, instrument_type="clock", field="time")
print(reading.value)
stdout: 1:08
